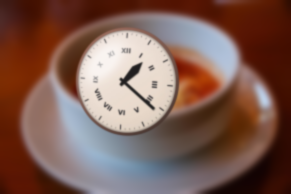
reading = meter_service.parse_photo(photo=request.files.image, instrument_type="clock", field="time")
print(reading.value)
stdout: 1:21
